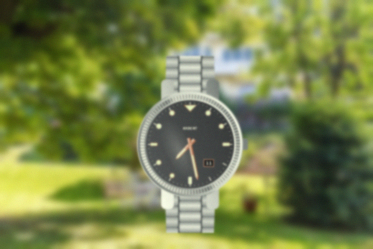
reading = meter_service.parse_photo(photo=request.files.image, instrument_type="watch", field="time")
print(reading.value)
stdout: 7:28
